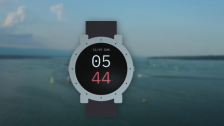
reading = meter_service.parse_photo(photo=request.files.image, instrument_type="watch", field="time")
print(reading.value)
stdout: 5:44
